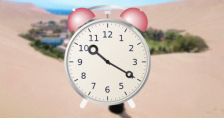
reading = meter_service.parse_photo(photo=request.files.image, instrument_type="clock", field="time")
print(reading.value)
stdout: 10:20
